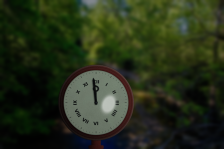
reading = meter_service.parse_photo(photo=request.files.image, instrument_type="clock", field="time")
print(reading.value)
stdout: 11:59
